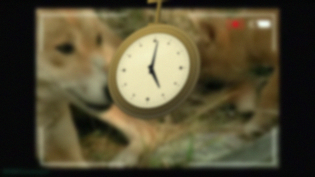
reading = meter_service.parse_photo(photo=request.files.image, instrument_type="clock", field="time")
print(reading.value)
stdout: 5:01
